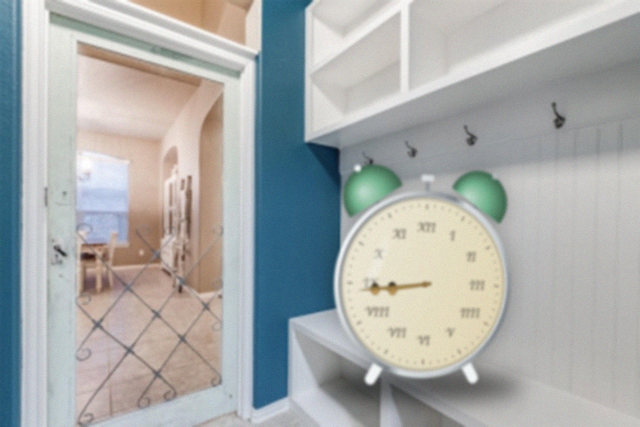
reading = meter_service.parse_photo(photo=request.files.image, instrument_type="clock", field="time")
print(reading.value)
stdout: 8:44
